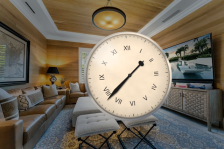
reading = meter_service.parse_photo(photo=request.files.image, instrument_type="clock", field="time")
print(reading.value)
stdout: 1:38
